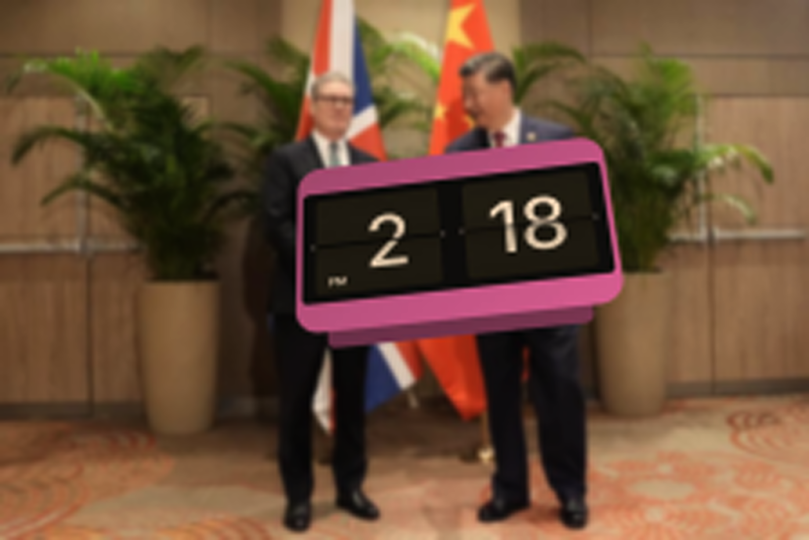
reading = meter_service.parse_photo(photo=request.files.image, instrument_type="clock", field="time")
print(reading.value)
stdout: 2:18
